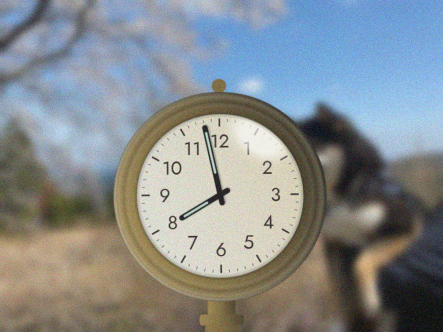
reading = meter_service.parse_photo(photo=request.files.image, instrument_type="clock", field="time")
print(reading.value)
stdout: 7:58
